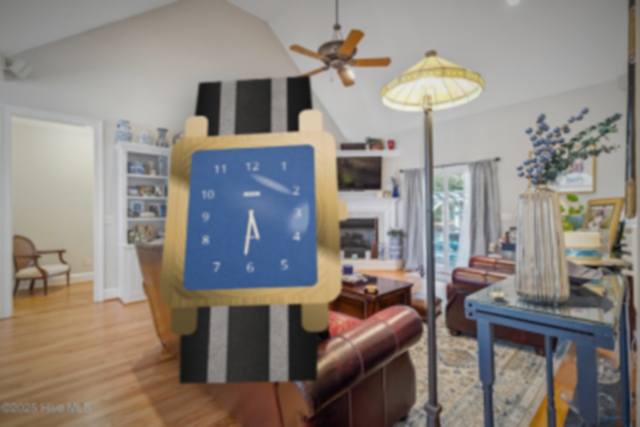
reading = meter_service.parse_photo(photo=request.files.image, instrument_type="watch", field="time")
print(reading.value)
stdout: 5:31
